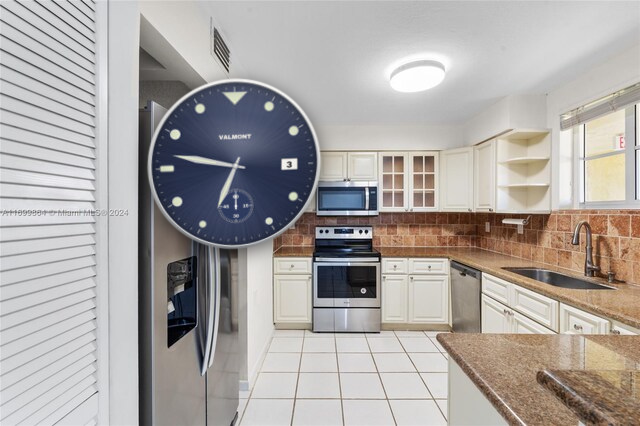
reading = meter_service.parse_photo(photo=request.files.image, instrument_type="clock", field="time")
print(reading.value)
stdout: 6:47
